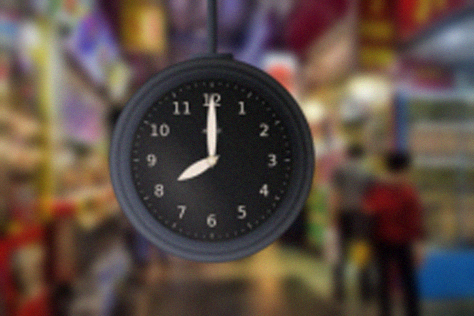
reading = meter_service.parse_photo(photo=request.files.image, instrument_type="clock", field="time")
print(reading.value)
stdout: 8:00
